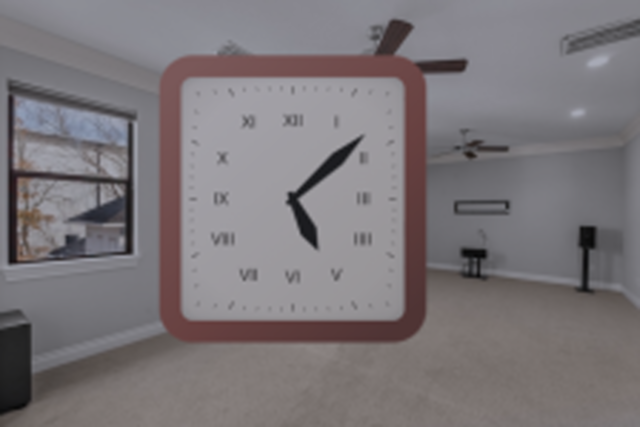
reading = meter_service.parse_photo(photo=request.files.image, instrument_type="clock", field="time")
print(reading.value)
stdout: 5:08
